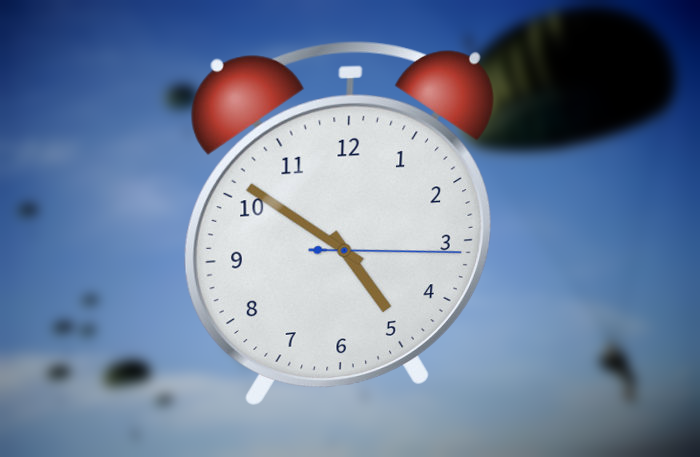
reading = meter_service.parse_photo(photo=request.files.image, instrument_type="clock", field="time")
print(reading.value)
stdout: 4:51:16
